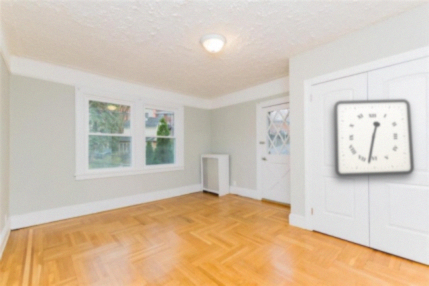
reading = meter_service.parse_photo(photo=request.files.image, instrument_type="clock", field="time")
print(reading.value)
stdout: 12:32
